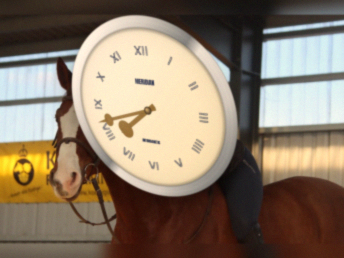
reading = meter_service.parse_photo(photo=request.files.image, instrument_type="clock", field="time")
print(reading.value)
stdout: 7:42
